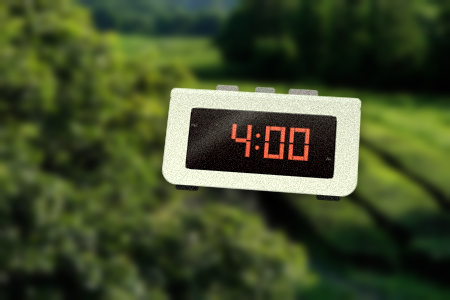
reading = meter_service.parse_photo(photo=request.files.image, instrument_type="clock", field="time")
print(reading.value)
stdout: 4:00
